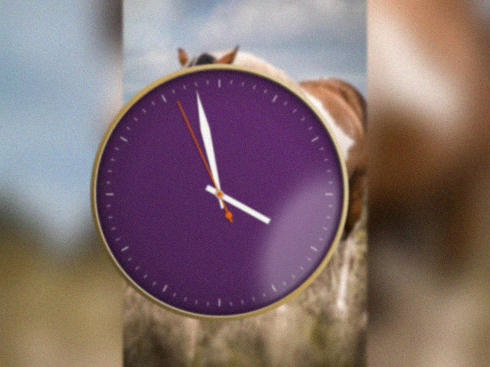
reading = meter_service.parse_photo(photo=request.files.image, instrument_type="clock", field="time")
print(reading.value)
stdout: 3:57:56
